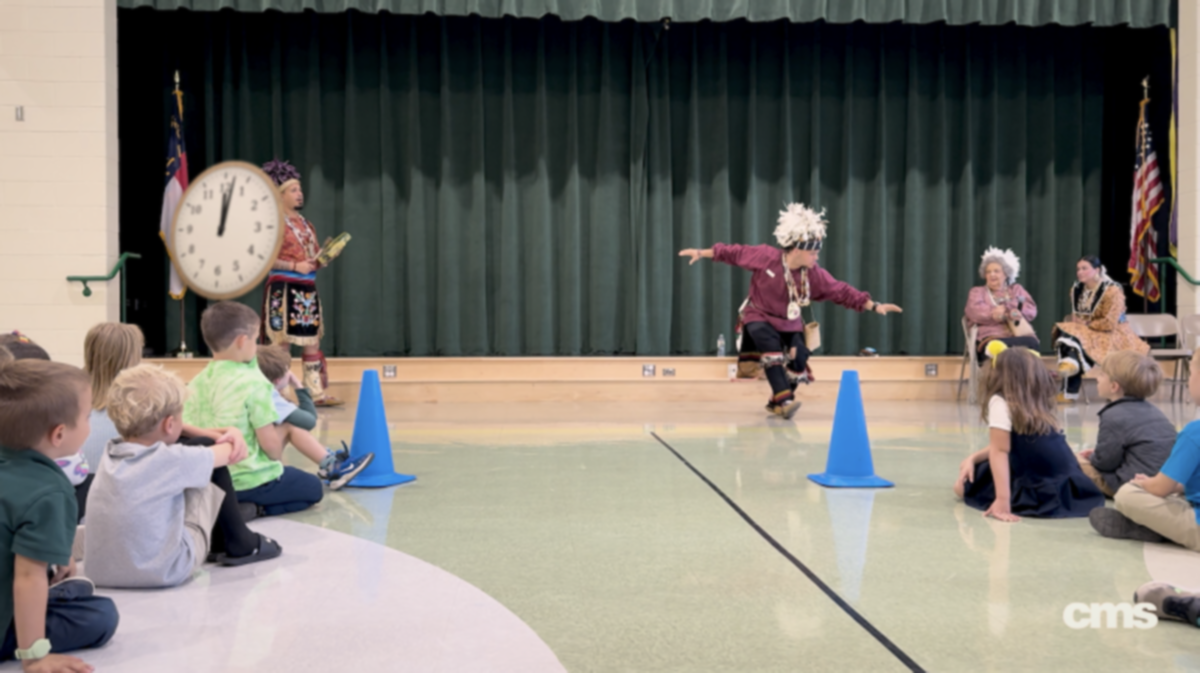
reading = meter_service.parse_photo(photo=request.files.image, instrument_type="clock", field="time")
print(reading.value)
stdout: 12:02
